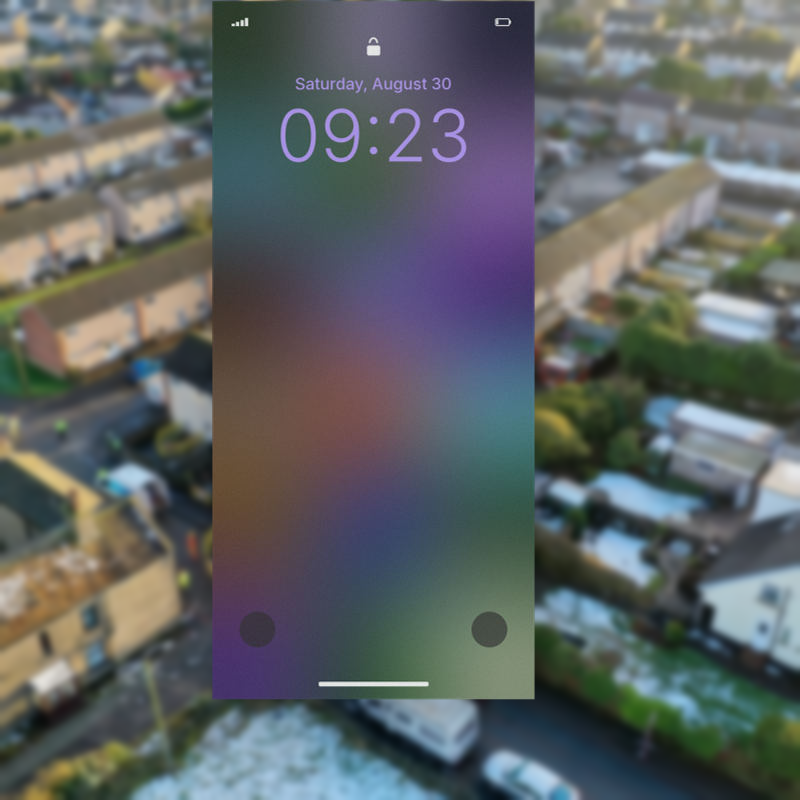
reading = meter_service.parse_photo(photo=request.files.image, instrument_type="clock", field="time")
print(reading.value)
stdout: 9:23
